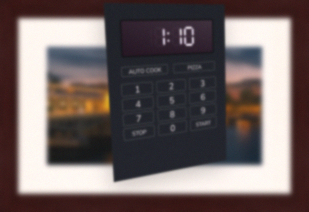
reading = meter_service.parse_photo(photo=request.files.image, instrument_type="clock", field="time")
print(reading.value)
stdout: 1:10
